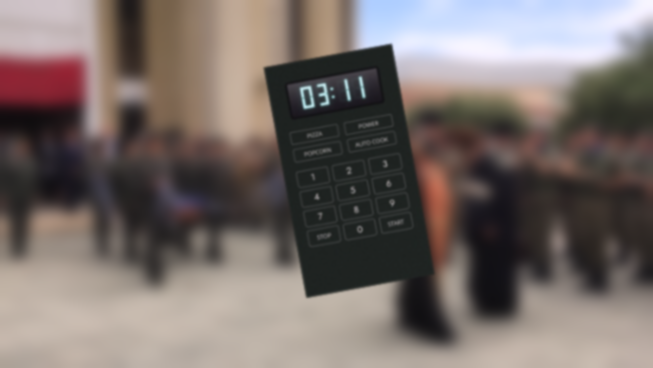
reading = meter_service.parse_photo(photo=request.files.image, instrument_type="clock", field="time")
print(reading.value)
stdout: 3:11
